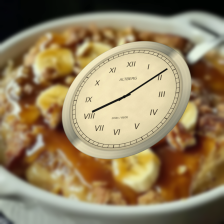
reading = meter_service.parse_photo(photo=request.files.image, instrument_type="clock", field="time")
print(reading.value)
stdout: 8:09
